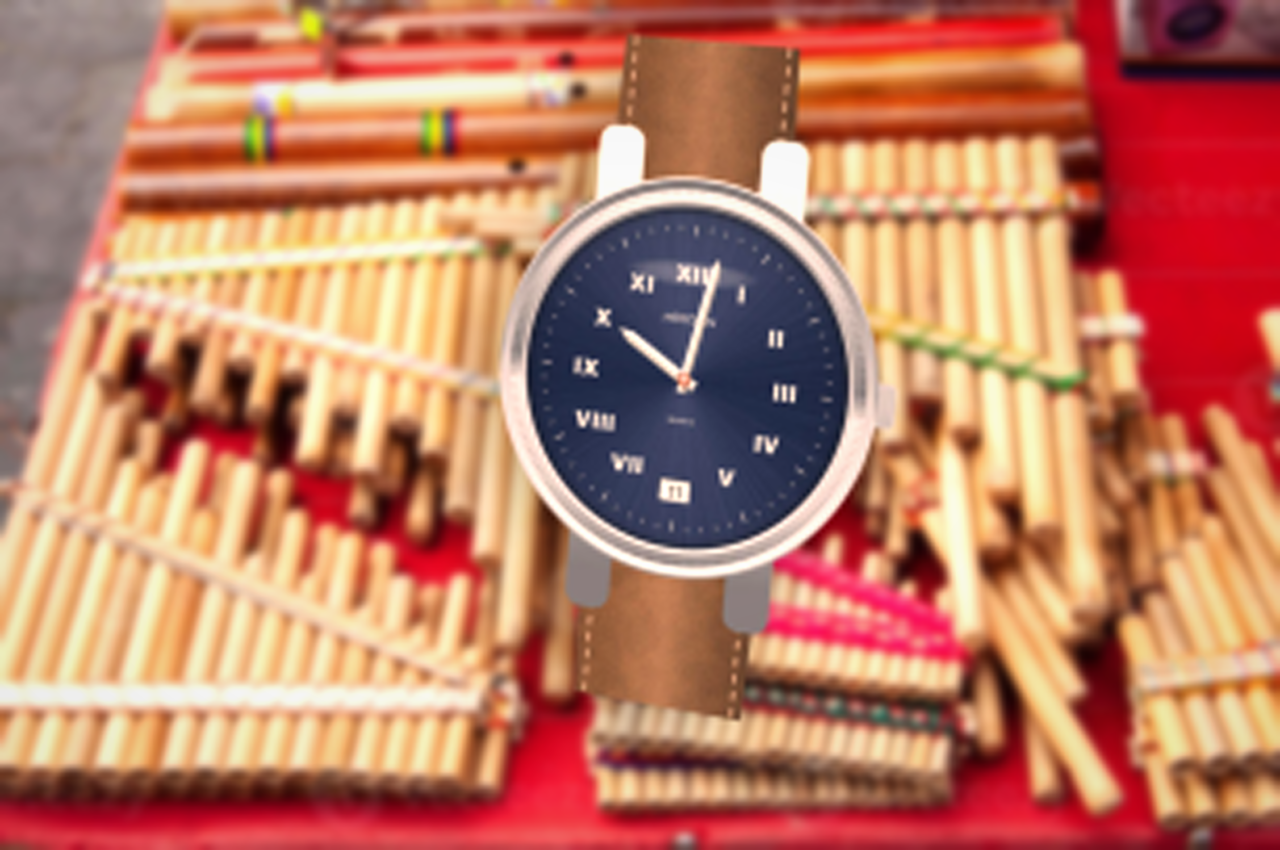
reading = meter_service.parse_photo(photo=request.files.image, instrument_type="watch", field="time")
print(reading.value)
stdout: 10:02
